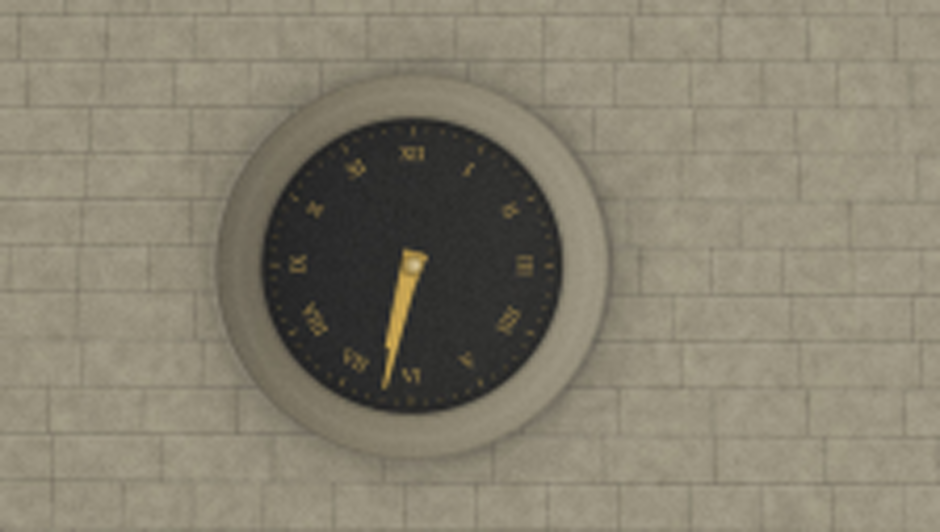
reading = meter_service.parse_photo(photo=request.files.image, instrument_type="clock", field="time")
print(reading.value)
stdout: 6:32
